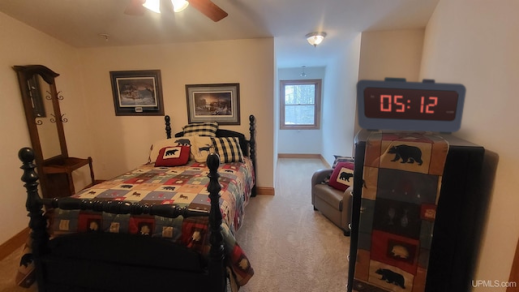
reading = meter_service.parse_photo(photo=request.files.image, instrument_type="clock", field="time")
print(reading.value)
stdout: 5:12
